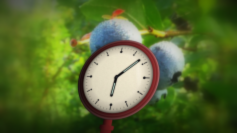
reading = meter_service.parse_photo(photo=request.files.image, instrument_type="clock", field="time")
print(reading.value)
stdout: 6:08
